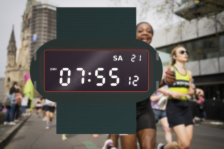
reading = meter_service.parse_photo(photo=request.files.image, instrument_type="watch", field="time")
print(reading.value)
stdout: 7:55:12
